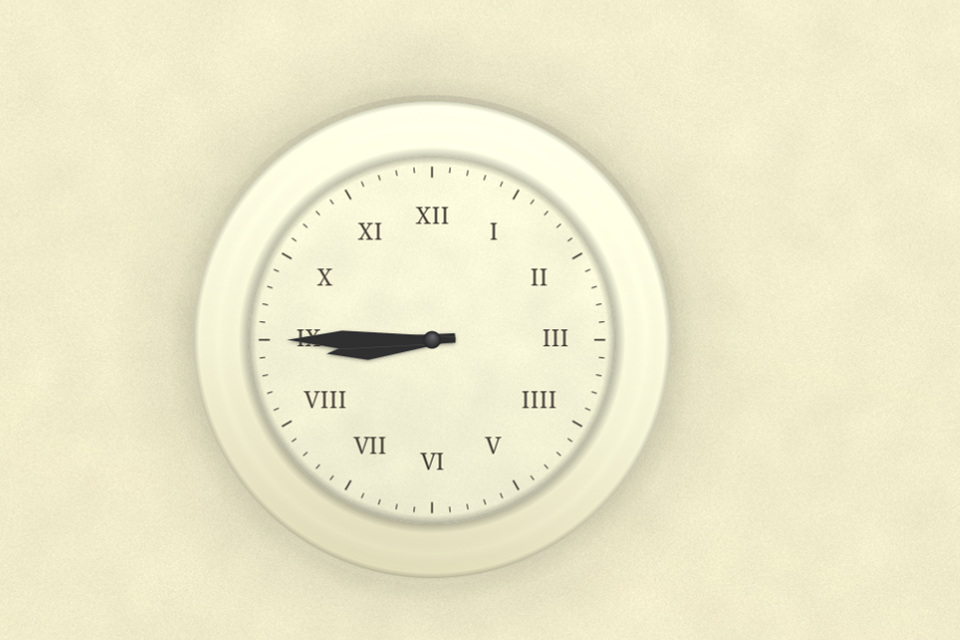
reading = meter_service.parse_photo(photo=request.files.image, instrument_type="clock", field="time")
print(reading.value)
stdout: 8:45
